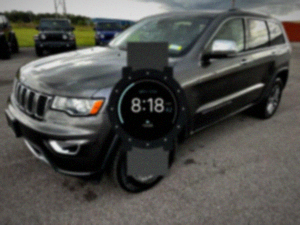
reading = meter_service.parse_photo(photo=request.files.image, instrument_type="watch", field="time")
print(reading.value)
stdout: 8:18
